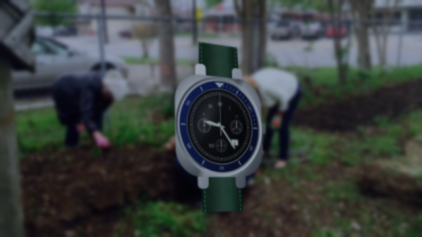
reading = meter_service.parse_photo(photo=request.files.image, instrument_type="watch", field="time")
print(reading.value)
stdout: 9:24
